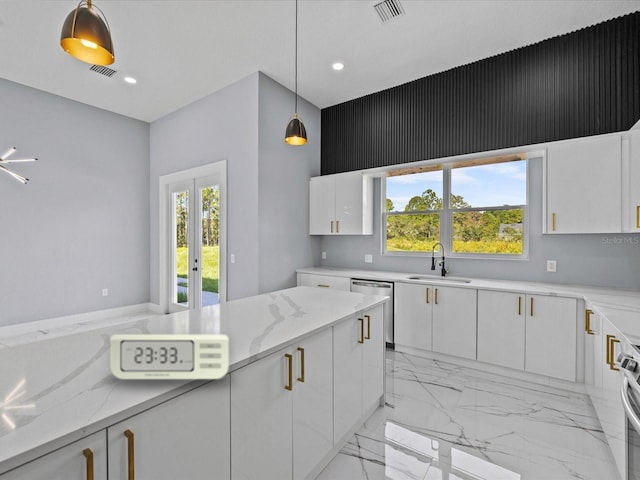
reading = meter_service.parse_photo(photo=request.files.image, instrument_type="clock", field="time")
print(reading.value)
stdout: 23:33
